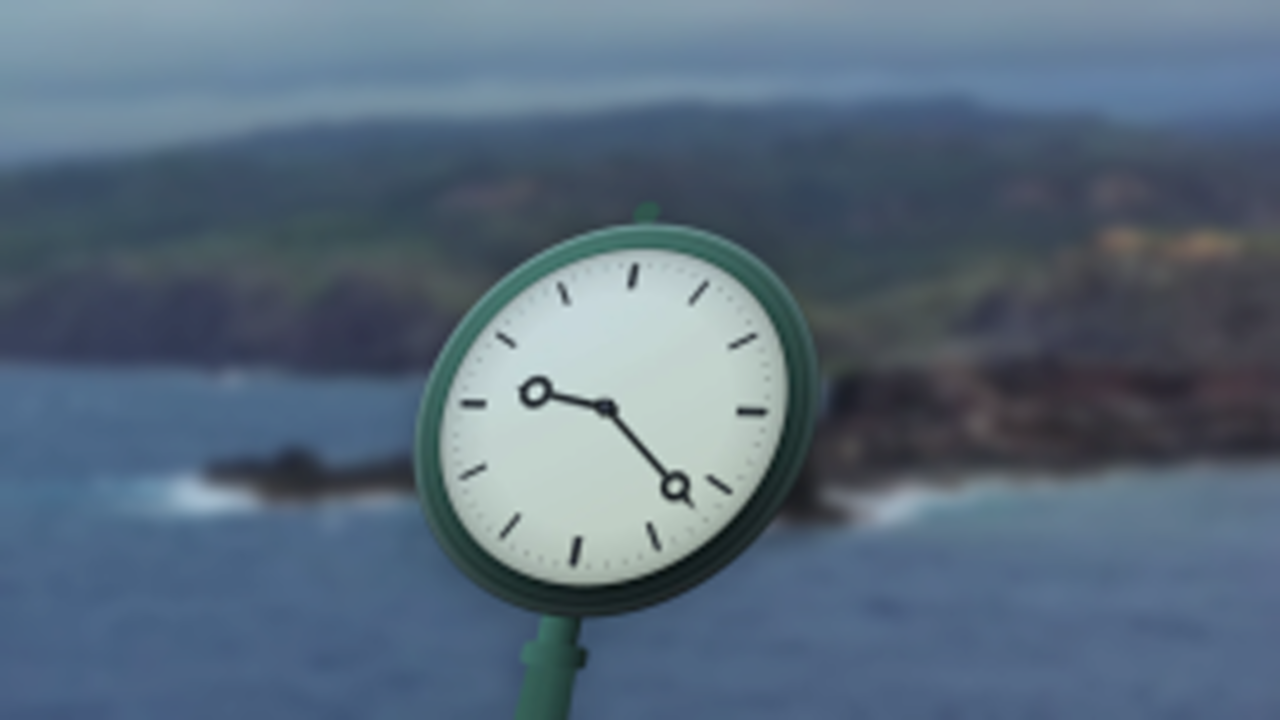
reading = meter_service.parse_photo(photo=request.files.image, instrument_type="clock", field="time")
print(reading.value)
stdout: 9:22
